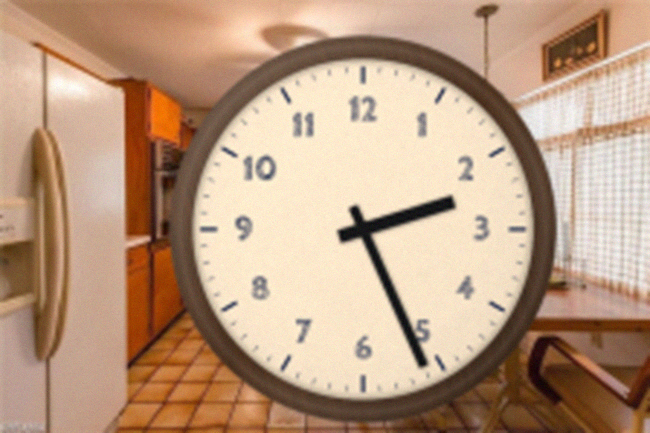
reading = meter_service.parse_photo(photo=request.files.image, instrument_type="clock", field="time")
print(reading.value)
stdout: 2:26
